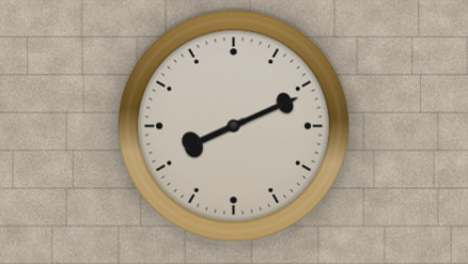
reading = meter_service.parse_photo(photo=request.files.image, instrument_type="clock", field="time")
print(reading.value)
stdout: 8:11
